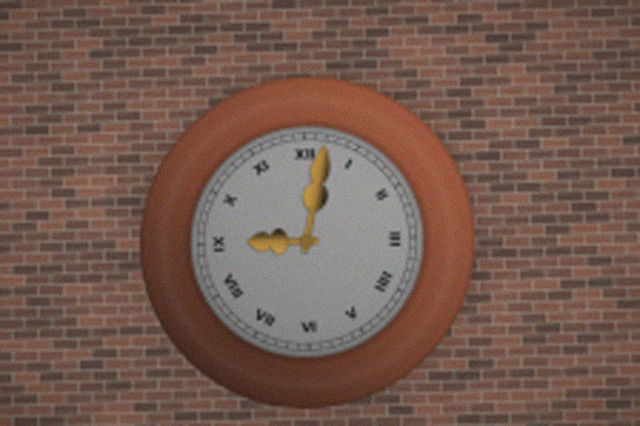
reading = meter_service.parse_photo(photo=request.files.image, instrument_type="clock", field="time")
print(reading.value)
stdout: 9:02
